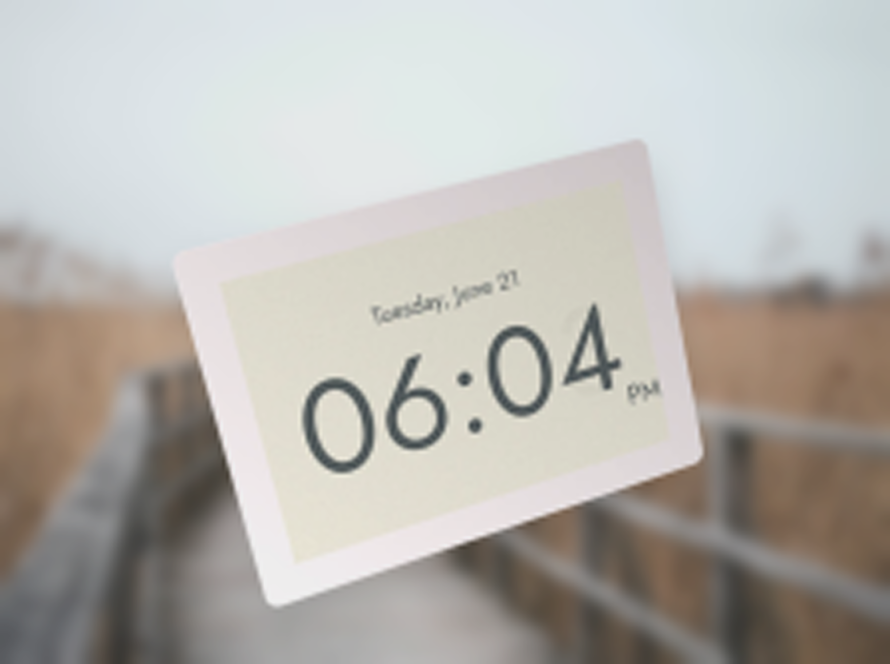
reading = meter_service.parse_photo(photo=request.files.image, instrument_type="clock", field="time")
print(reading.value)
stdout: 6:04
